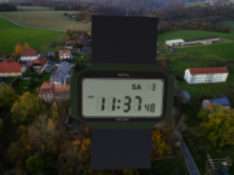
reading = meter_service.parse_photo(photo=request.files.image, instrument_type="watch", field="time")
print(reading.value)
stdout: 11:37:48
